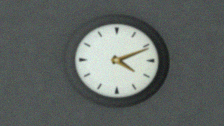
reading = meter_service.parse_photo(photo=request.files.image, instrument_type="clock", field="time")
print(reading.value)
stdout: 4:11
